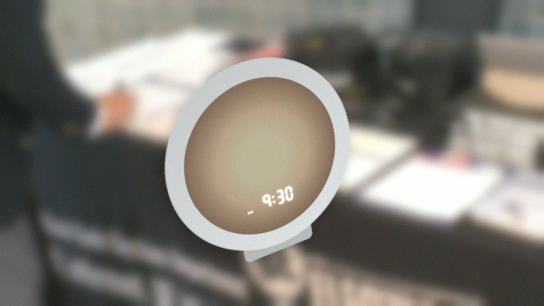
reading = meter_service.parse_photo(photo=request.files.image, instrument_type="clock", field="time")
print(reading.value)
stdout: 9:30
